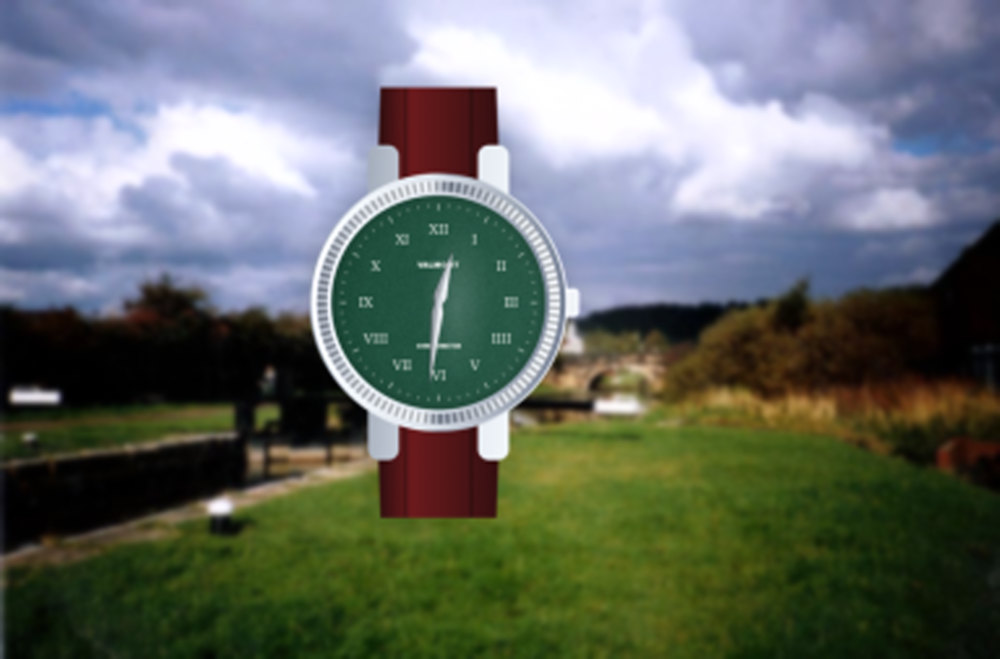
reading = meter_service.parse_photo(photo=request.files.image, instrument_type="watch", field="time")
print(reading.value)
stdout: 12:31
